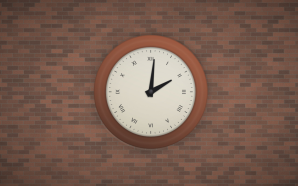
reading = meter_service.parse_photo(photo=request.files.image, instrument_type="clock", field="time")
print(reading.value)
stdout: 2:01
